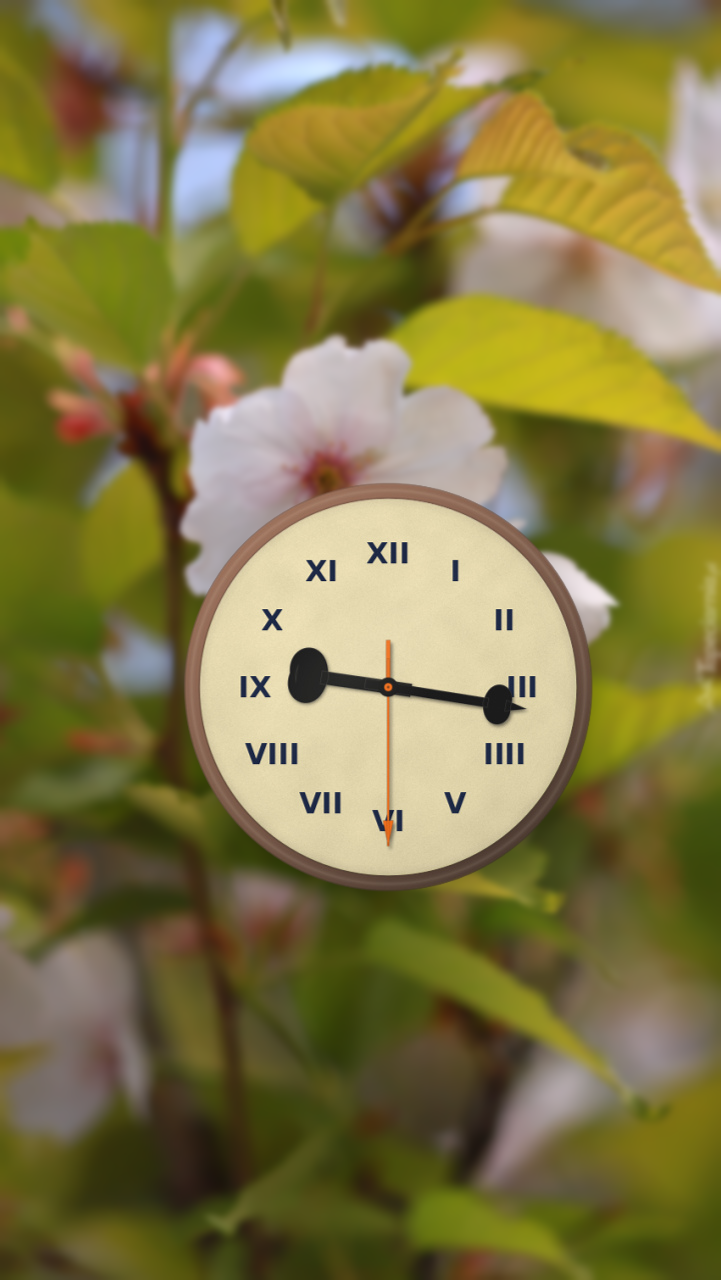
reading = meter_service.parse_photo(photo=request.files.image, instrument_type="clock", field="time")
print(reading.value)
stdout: 9:16:30
